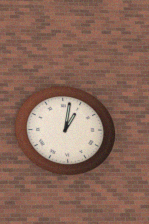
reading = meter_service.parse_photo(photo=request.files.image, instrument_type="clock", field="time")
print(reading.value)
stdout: 1:02
